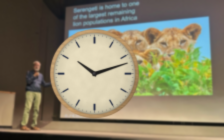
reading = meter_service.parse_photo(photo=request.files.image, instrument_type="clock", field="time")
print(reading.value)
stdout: 10:12
